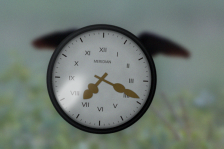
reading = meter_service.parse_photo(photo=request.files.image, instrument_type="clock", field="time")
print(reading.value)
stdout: 7:19
